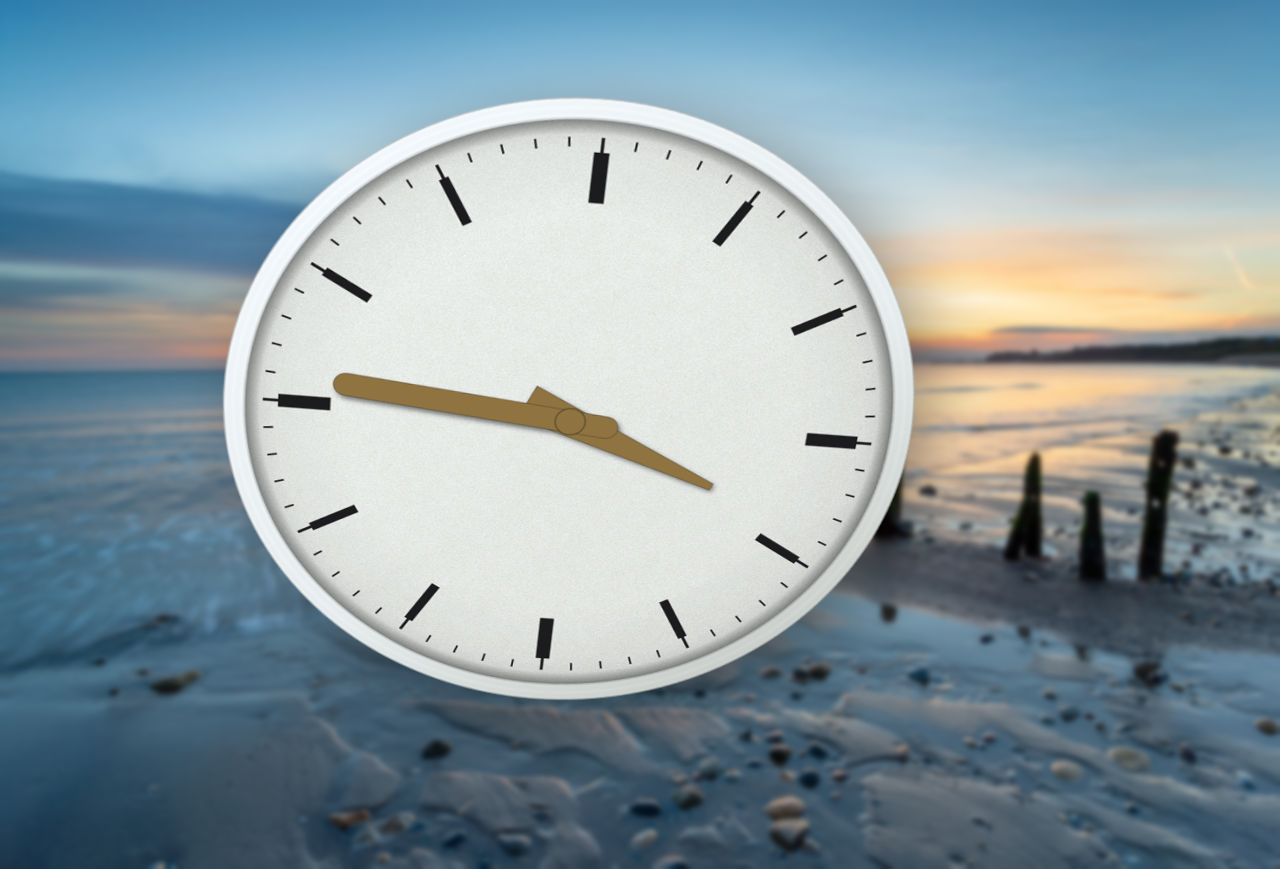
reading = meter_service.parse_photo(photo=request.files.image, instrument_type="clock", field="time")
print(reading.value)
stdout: 3:46
